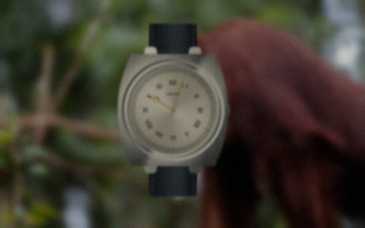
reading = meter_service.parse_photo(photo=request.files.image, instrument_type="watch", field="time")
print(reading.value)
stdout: 10:03
